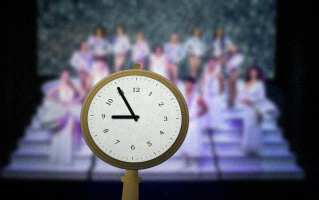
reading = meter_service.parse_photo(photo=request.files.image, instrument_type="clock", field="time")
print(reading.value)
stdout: 8:55
